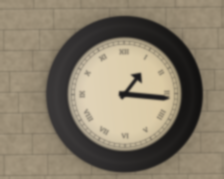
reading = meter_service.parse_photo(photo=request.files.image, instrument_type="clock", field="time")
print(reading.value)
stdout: 1:16
